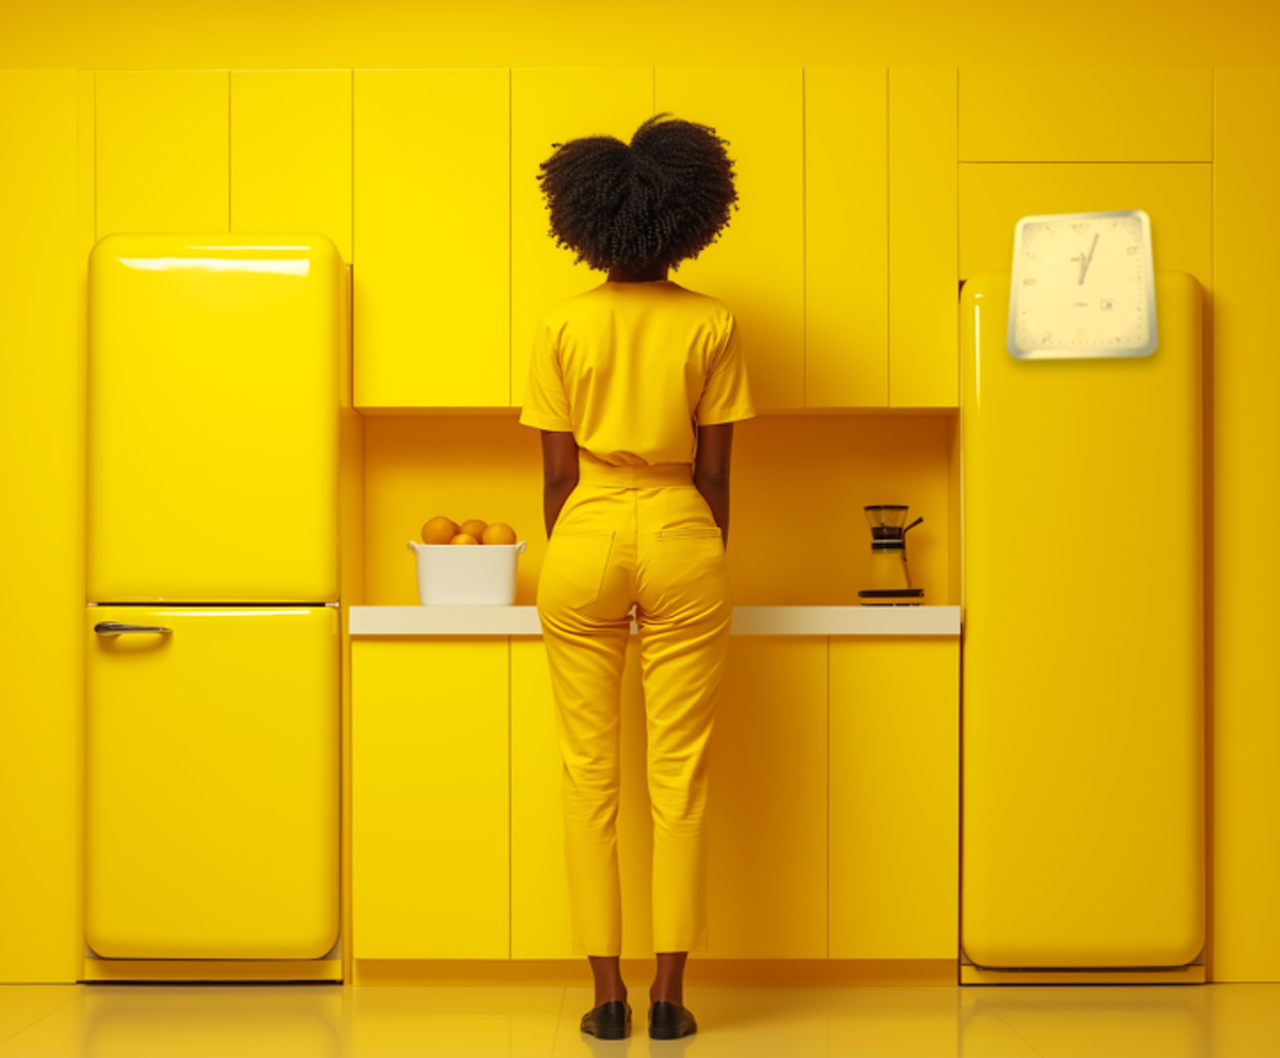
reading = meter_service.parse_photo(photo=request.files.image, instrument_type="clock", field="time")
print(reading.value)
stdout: 12:03
